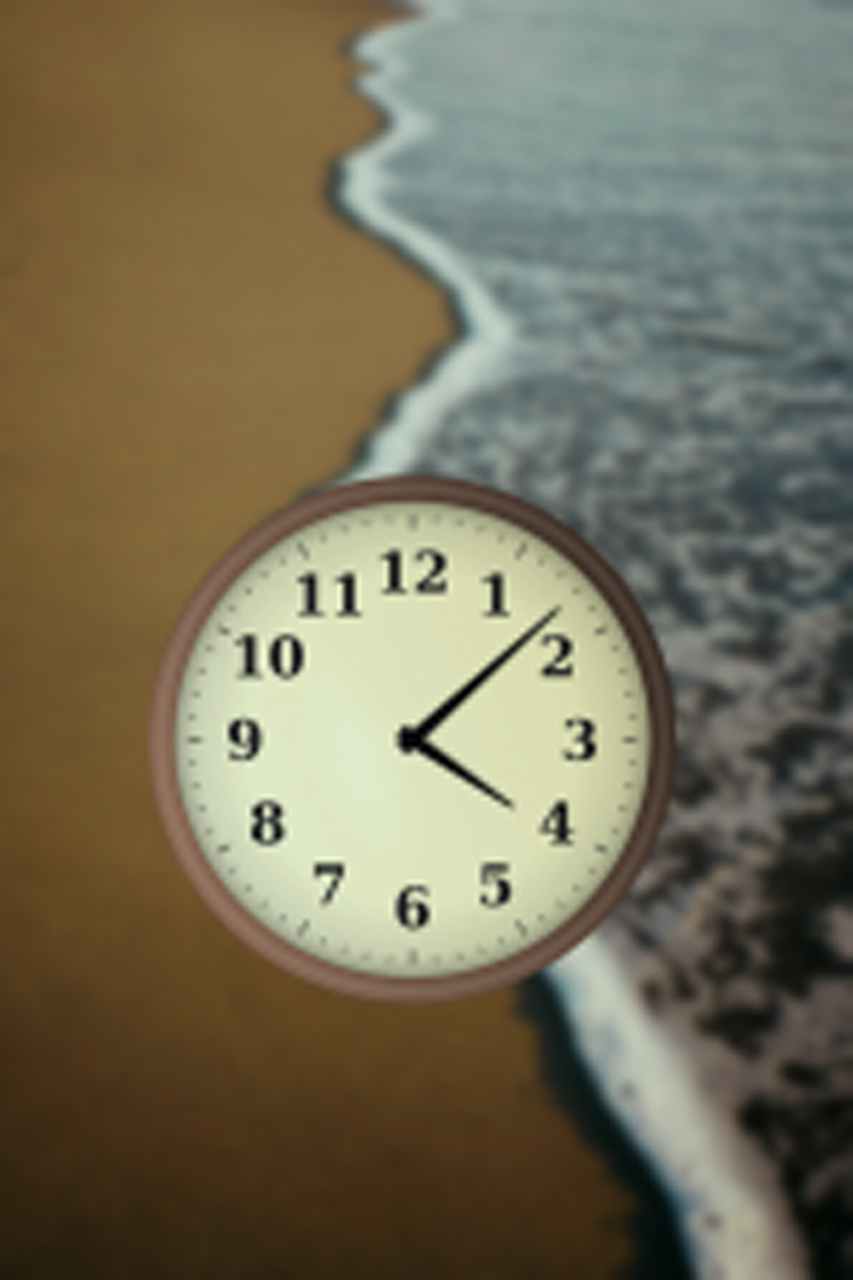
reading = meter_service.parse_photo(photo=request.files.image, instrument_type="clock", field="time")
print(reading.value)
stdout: 4:08
